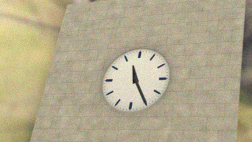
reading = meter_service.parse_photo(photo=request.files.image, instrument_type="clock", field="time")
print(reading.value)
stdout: 11:25
